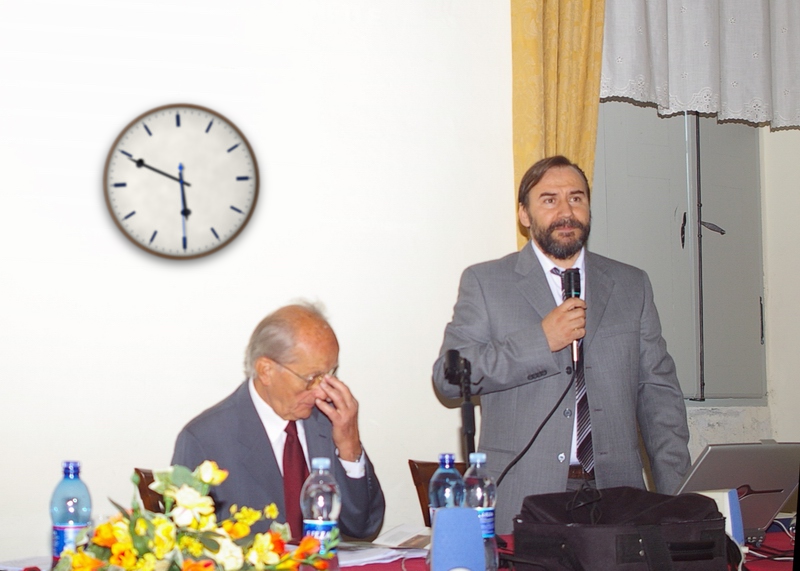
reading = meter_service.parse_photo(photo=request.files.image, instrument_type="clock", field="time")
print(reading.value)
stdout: 5:49:30
